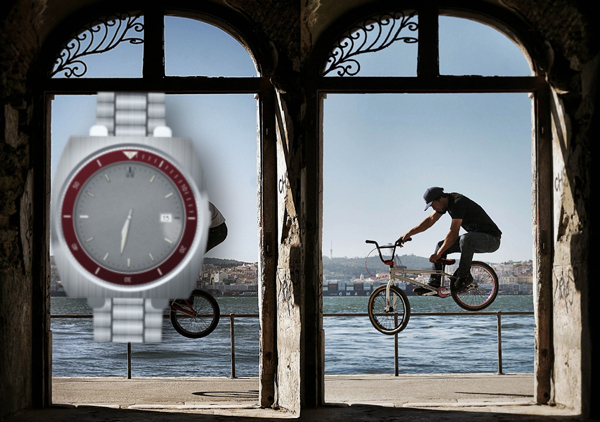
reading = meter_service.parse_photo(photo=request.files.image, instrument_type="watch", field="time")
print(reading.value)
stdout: 6:32
